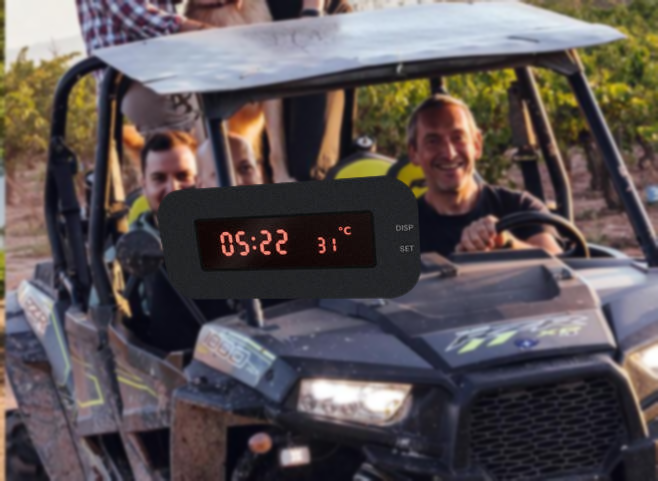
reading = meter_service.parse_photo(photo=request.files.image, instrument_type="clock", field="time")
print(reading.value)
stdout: 5:22
